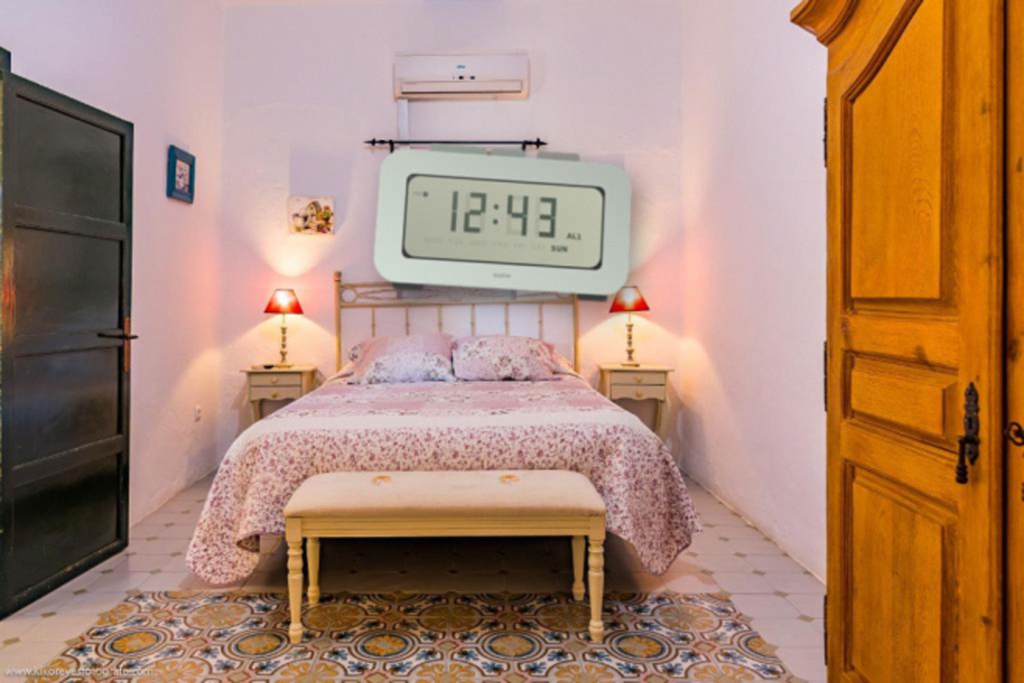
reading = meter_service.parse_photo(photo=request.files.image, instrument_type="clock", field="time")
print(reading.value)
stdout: 12:43
